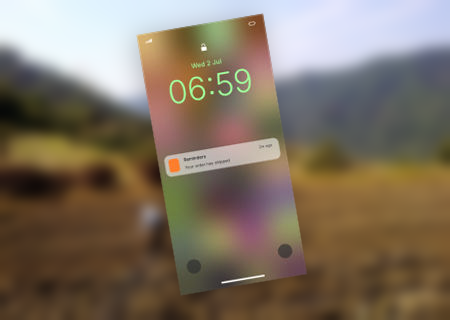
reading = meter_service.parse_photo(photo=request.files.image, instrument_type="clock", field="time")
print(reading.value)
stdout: 6:59
